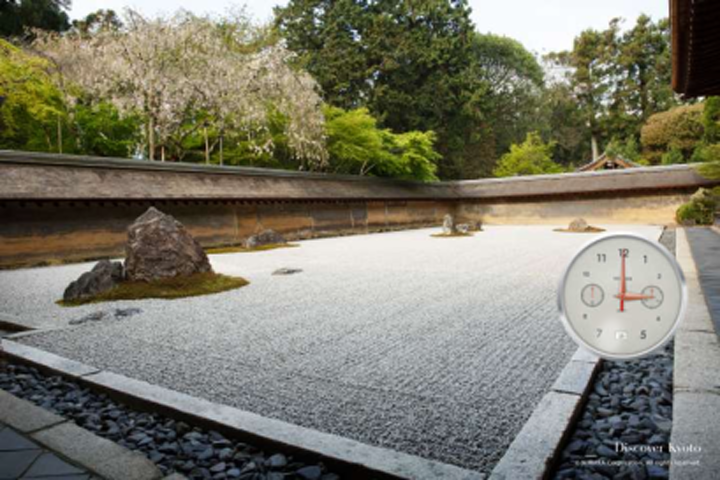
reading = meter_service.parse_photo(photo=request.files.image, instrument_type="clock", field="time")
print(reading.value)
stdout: 3:00
